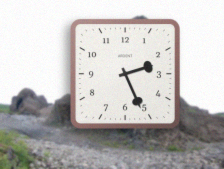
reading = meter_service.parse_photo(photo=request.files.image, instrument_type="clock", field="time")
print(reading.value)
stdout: 2:26
